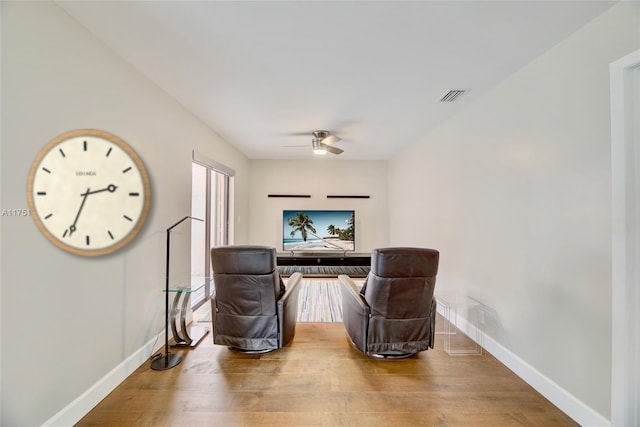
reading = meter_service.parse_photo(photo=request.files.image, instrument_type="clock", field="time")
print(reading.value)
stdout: 2:34
